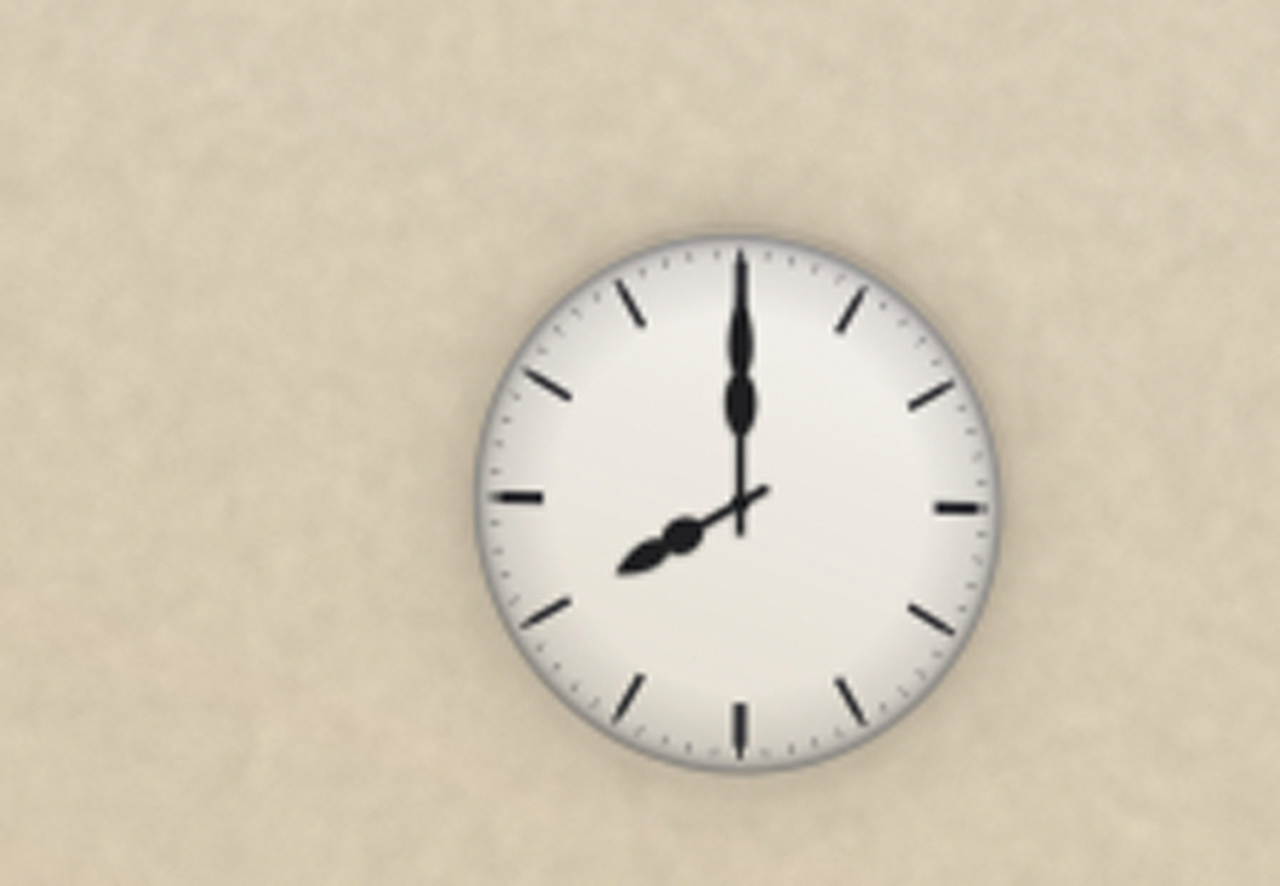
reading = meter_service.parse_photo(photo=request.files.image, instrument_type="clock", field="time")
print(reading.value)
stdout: 8:00
